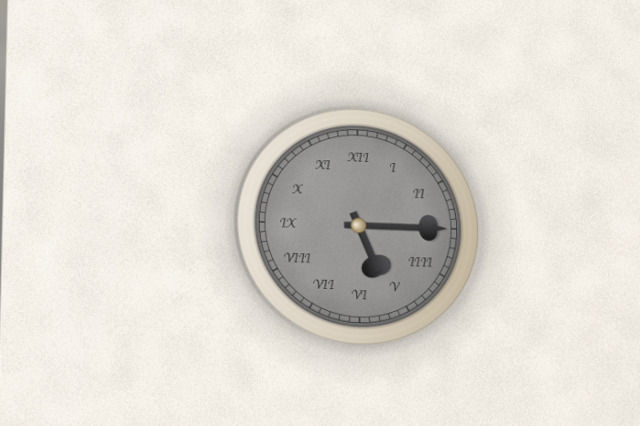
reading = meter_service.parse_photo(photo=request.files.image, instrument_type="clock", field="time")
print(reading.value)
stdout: 5:15
